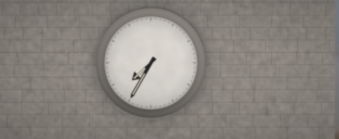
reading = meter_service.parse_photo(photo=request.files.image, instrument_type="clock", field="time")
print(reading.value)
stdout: 7:35
